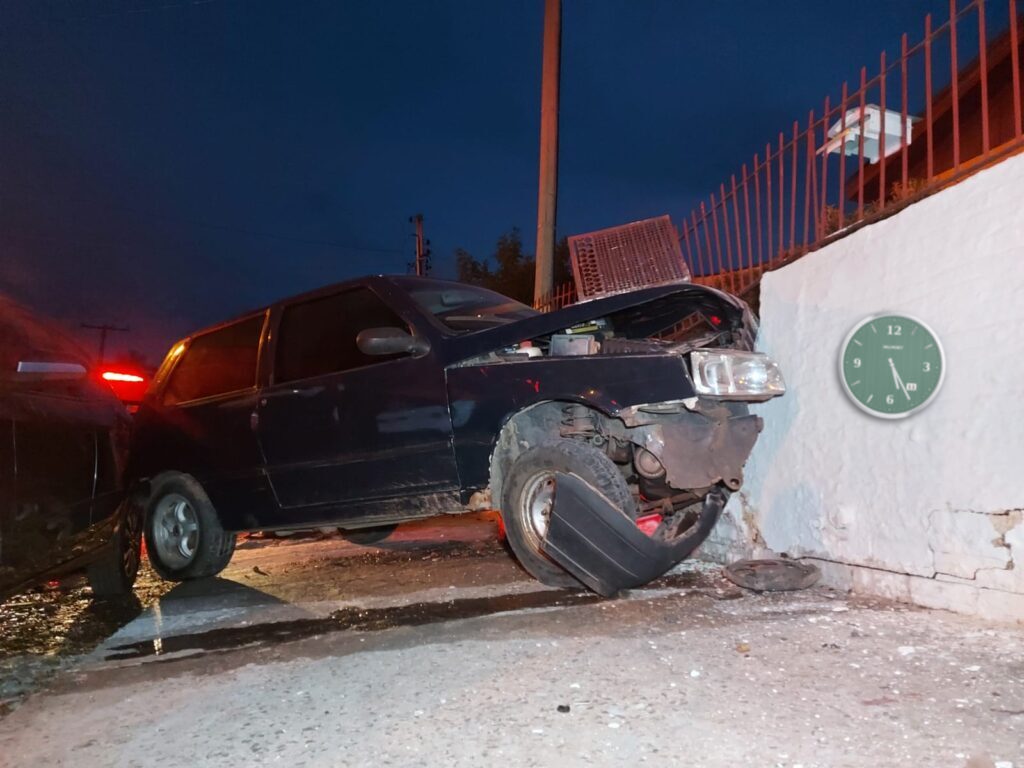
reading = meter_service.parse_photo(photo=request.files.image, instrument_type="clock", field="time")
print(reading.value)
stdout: 5:25
